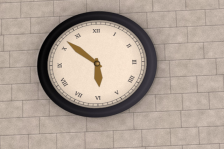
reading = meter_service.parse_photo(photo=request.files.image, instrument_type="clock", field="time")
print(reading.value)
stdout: 5:52
